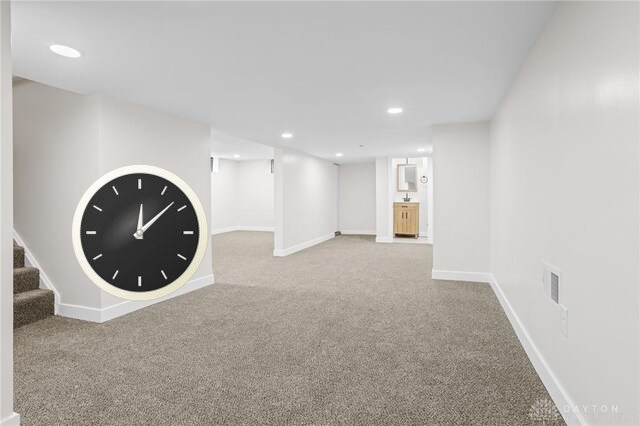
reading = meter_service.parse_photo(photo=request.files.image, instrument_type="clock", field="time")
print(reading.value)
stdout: 12:08
